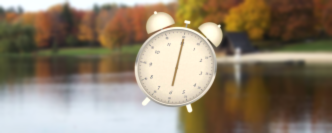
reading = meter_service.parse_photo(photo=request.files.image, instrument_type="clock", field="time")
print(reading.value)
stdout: 6:00
